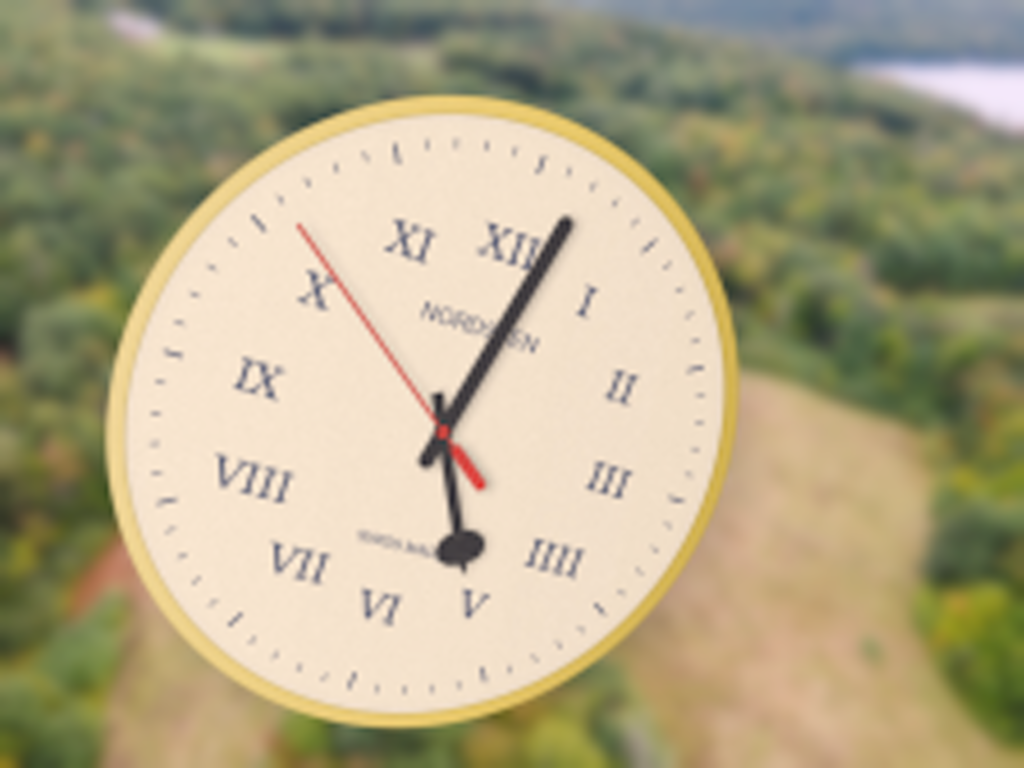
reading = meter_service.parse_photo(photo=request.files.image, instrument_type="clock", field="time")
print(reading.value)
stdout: 5:01:51
